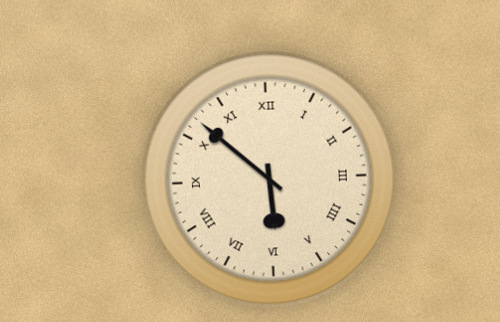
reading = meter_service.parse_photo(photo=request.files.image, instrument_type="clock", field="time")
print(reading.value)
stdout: 5:52
